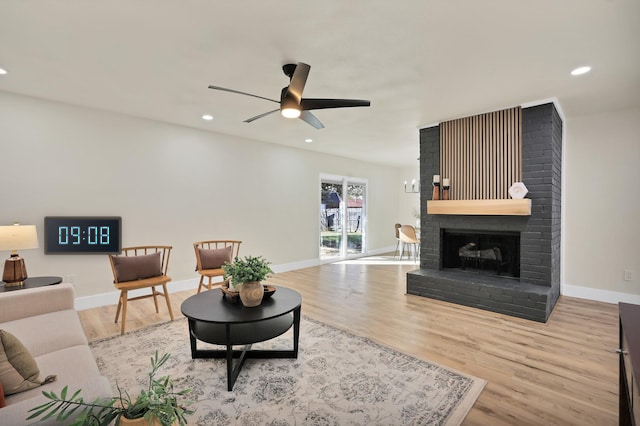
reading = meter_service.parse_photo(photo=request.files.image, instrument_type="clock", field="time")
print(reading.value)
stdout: 9:08
